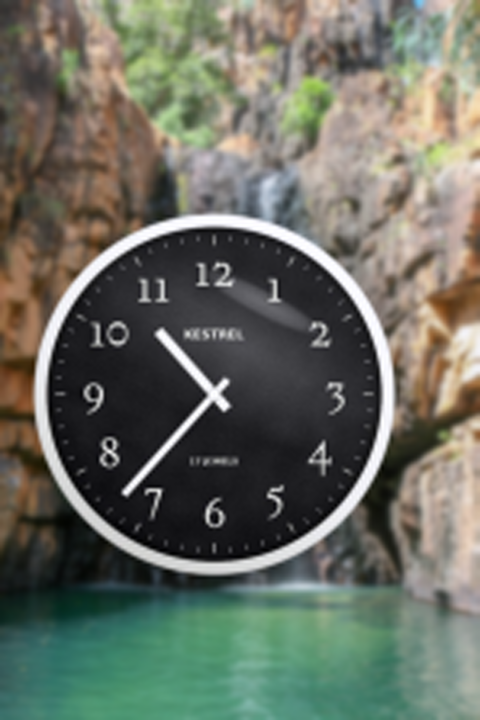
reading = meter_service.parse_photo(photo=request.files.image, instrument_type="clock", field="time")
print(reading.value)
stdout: 10:37
